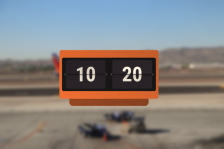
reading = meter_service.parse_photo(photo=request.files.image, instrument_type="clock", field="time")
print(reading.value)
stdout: 10:20
